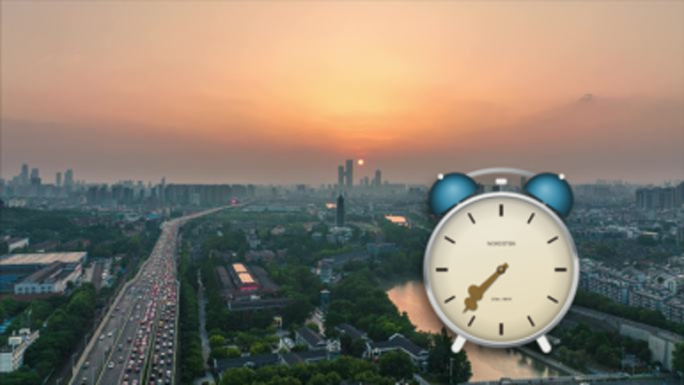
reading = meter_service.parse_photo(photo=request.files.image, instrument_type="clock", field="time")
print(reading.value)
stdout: 7:37
